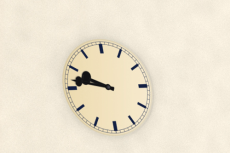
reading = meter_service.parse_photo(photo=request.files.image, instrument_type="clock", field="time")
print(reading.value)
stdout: 9:47
